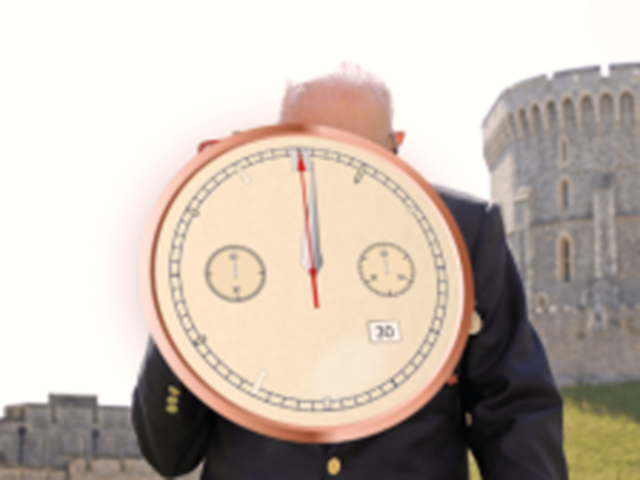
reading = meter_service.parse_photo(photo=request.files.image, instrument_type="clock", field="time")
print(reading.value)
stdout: 12:01
